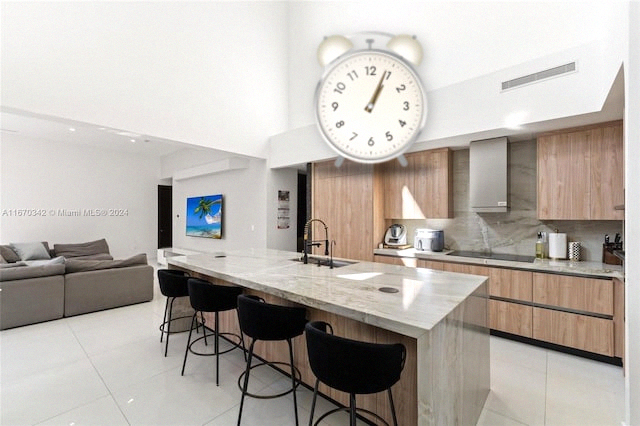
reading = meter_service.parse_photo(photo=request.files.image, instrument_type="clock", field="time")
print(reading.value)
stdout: 1:04
